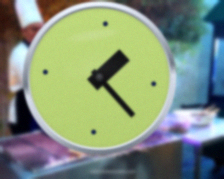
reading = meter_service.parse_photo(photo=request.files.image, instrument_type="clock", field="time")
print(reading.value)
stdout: 1:22
